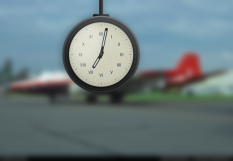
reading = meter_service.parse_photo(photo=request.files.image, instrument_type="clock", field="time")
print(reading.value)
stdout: 7:02
